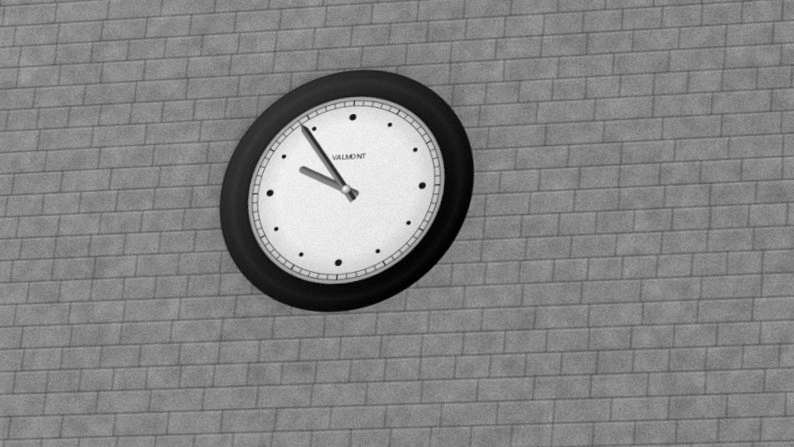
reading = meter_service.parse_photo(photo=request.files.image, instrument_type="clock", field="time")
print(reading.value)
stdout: 9:54
